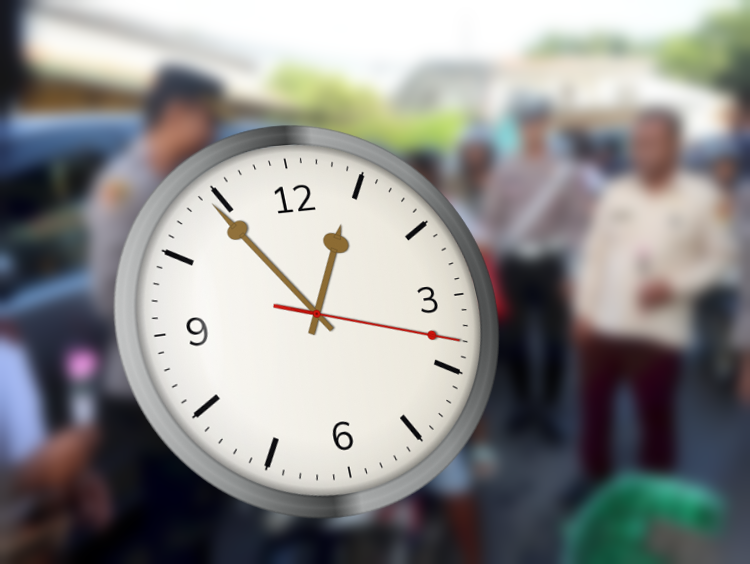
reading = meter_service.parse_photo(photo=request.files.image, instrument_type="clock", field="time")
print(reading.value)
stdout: 12:54:18
